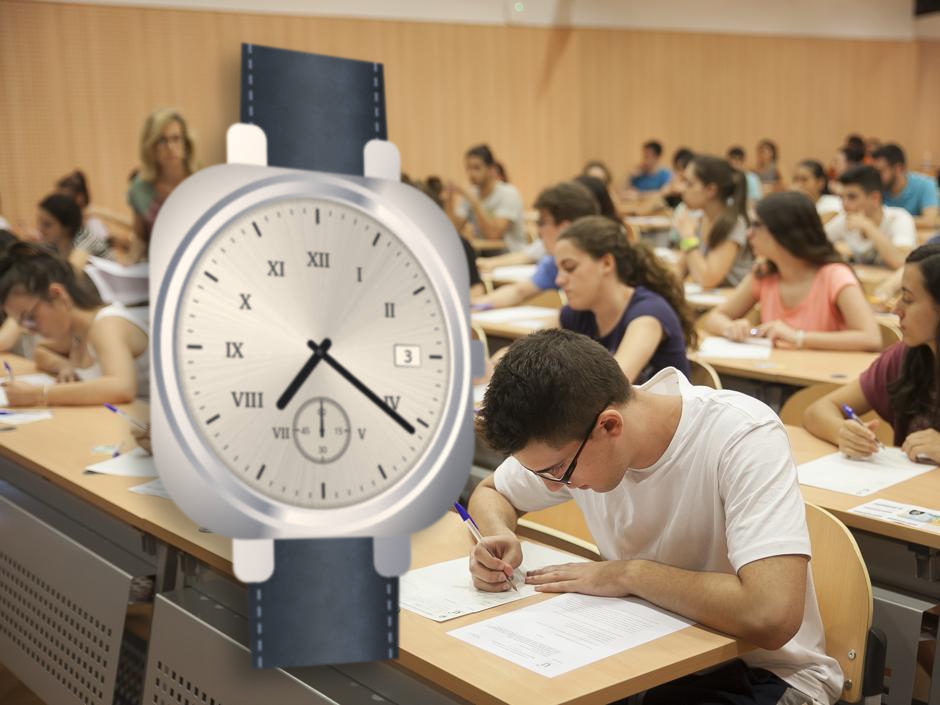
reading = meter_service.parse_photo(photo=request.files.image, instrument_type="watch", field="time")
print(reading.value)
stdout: 7:21
